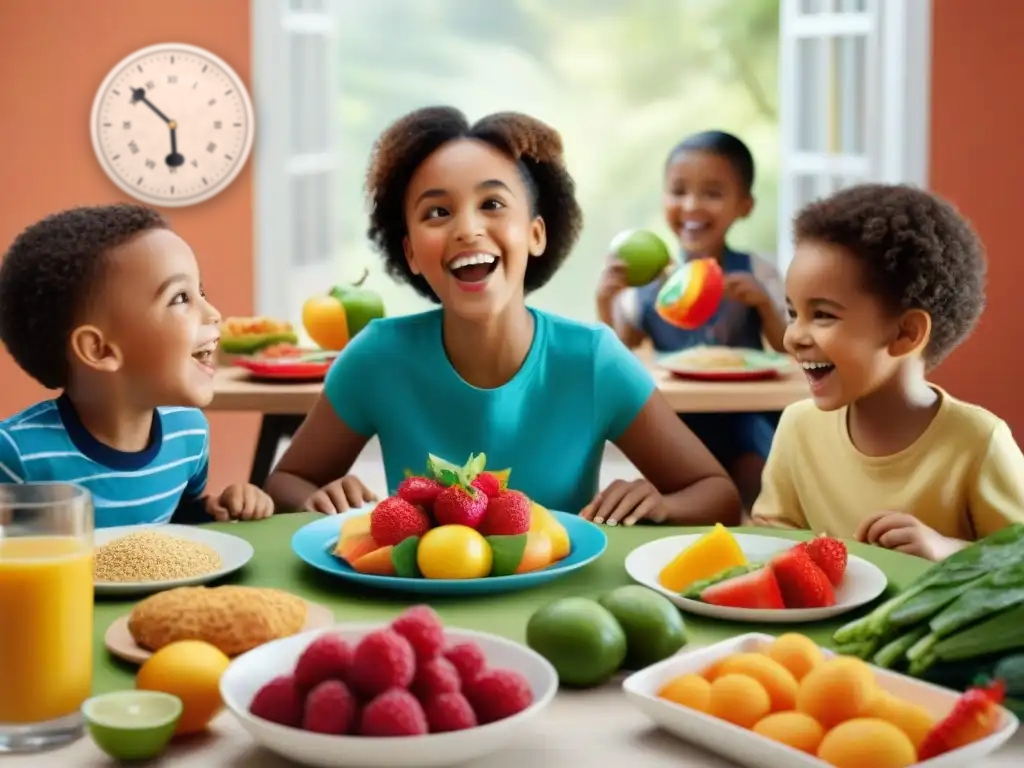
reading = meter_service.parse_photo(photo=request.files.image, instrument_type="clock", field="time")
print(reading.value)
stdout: 5:52
